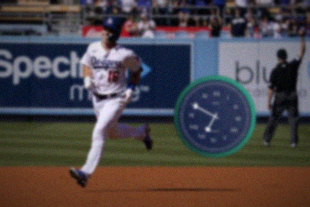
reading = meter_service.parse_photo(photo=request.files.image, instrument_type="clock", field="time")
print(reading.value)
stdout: 6:49
